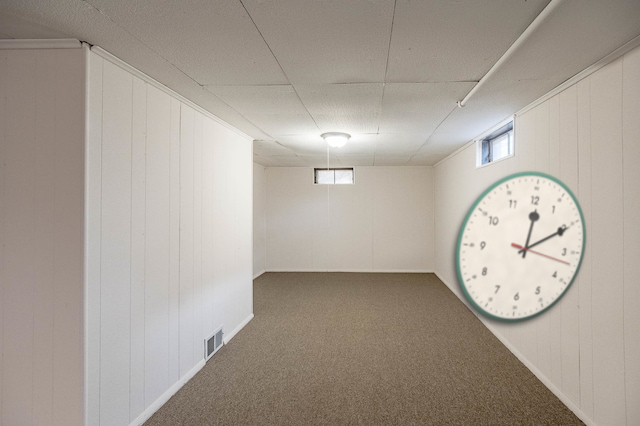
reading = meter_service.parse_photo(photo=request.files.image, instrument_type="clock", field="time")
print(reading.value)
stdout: 12:10:17
